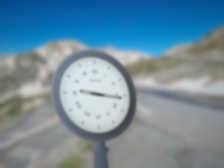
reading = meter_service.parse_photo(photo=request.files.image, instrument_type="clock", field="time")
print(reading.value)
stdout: 9:16
